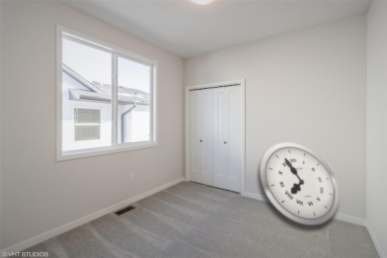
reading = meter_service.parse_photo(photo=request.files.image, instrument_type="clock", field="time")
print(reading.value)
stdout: 7:57
